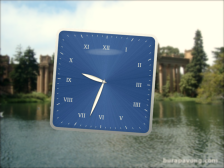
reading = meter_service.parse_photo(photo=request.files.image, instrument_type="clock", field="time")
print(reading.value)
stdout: 9:33
